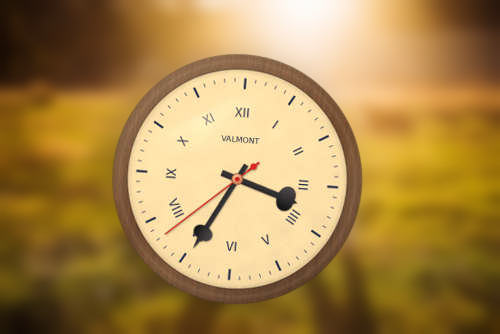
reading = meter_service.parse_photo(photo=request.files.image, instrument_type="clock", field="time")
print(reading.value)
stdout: 3:34:38
